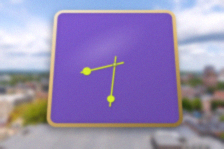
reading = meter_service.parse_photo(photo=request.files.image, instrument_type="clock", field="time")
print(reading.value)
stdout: 8:31
